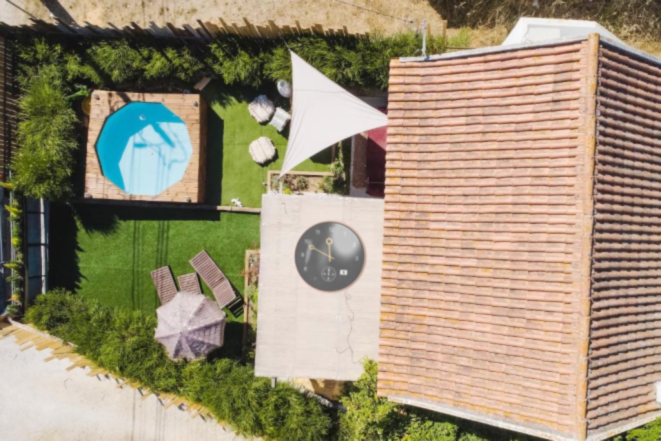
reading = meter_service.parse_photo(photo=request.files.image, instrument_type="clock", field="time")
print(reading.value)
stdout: 11:49
